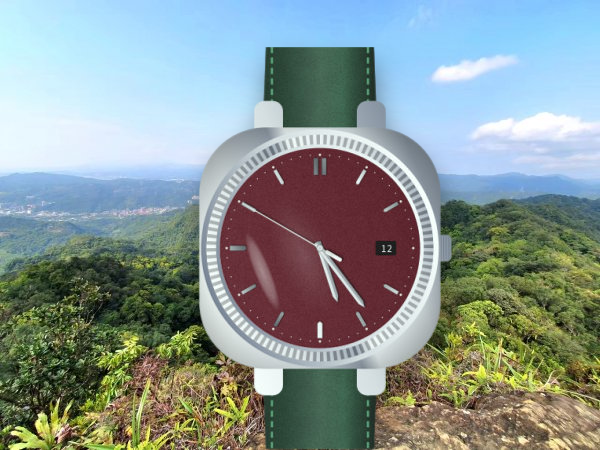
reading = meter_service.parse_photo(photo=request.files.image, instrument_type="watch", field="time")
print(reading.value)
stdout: 5:23:50
